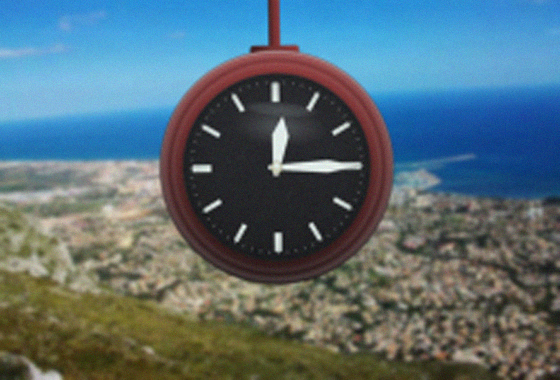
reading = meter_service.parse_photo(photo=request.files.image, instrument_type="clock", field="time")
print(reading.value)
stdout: 12:15
